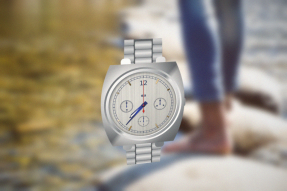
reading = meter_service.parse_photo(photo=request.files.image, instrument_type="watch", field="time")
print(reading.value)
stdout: 7:37
